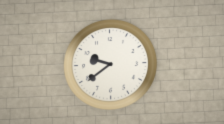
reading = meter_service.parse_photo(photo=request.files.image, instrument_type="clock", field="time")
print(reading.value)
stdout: 9:39
